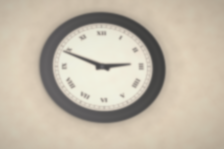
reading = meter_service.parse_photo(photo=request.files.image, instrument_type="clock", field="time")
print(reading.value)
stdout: 2:49
